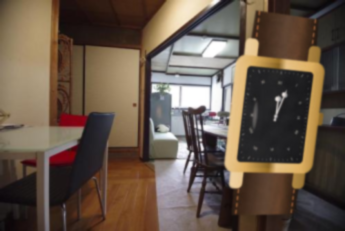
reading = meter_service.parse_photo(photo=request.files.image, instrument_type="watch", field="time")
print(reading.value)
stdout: 12:03
